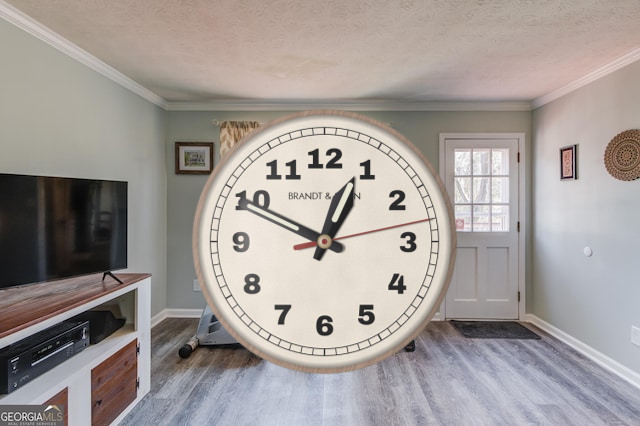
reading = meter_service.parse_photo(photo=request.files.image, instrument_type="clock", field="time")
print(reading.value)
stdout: 12:49:13
